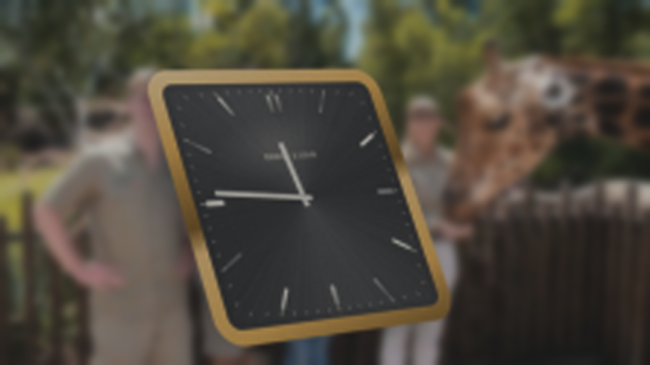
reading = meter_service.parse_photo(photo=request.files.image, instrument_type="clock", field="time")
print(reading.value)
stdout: 11:46
